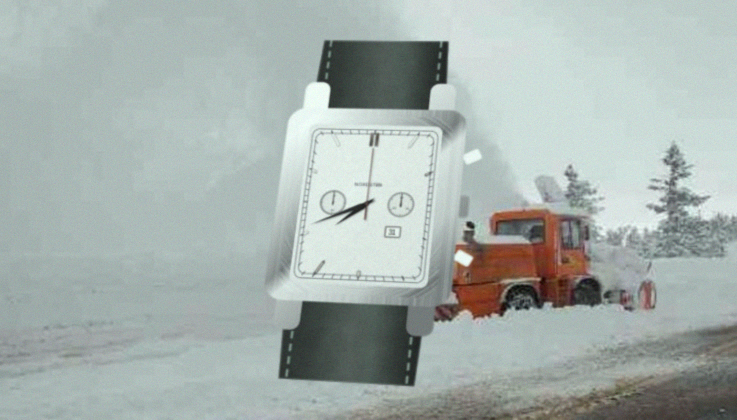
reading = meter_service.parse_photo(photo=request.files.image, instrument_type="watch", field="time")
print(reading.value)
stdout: 7:41
